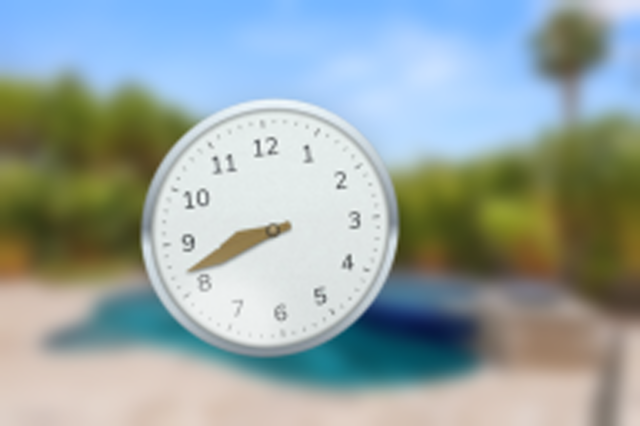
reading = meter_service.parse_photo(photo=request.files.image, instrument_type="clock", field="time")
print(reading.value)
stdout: 8:42
